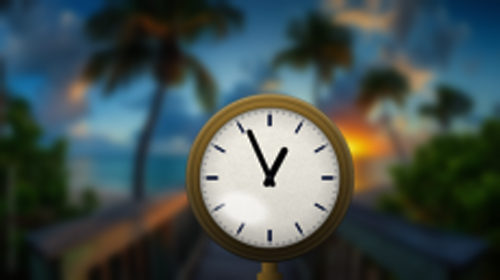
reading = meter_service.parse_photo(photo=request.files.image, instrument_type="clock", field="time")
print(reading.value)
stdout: 12:56
